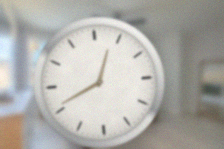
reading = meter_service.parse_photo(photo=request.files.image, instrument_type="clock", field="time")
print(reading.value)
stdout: 12:41
